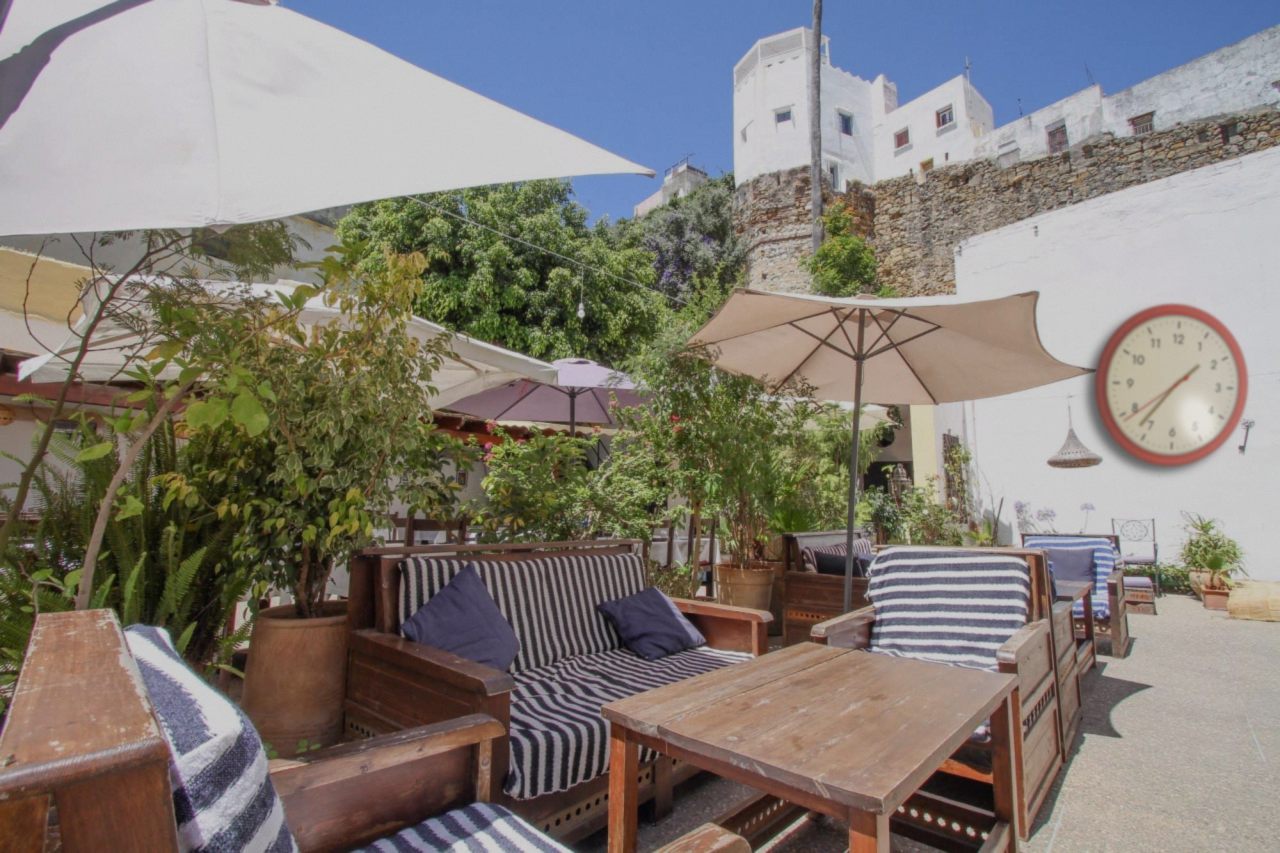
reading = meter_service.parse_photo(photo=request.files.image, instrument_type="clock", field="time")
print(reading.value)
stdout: 1:36:39
